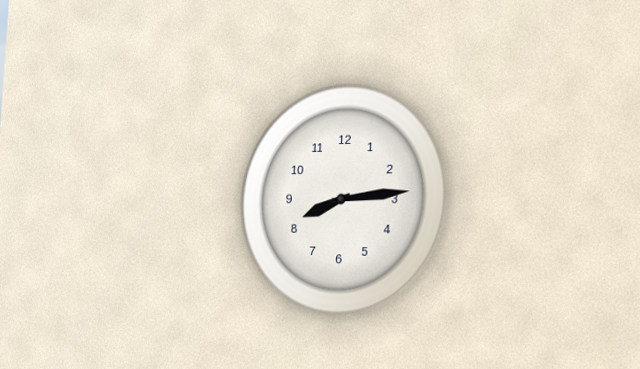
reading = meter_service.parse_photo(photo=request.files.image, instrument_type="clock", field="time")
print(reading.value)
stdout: 8:14
